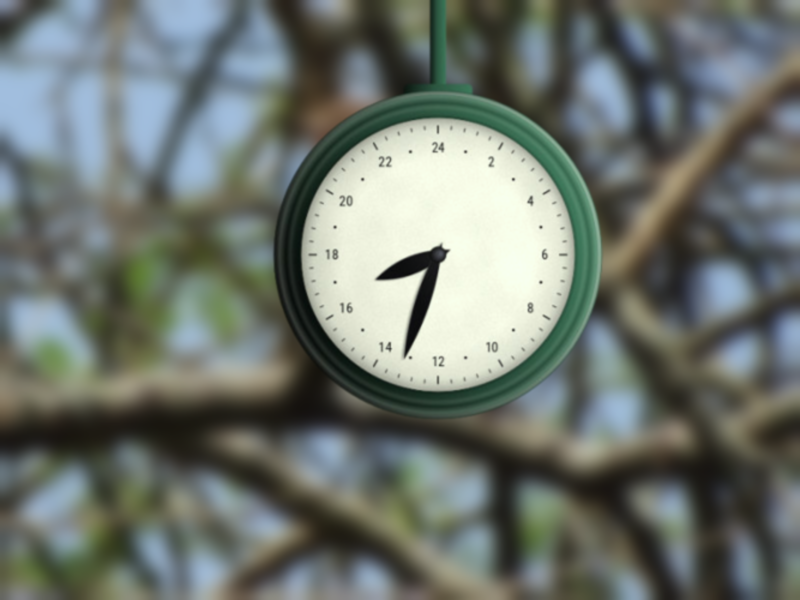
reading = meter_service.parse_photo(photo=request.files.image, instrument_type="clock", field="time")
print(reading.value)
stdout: 16:33
